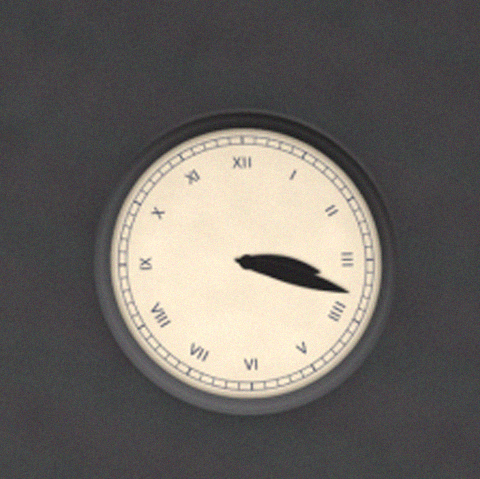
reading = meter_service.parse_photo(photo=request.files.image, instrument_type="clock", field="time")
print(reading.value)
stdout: 3:18
